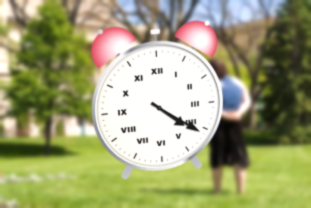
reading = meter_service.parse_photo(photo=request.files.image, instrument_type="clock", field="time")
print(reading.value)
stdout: 4:21
